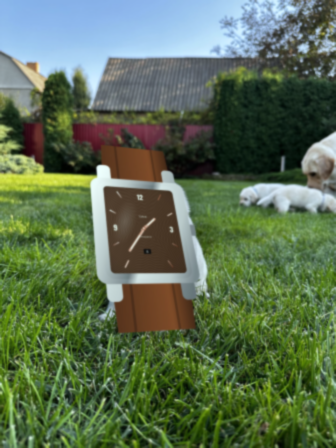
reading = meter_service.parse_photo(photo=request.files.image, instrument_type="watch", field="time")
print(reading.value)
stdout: 1:36
